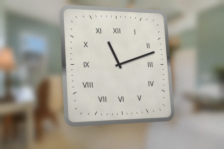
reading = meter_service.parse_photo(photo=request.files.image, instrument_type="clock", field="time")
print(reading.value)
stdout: 11:12
